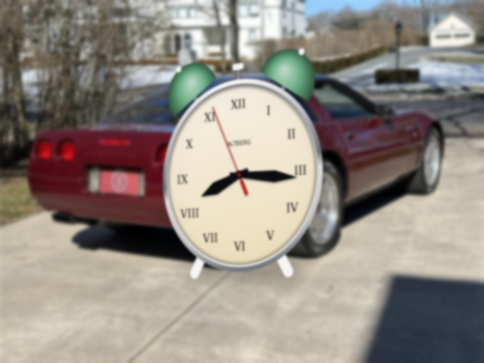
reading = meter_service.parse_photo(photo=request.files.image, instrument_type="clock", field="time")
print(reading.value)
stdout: 8:15:56
